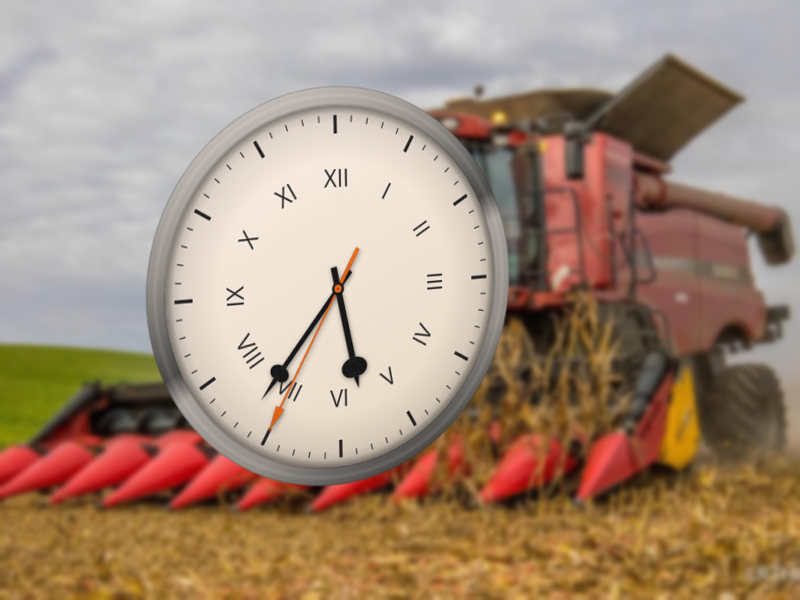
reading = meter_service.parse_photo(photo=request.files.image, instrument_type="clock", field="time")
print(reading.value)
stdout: 5:36:35
